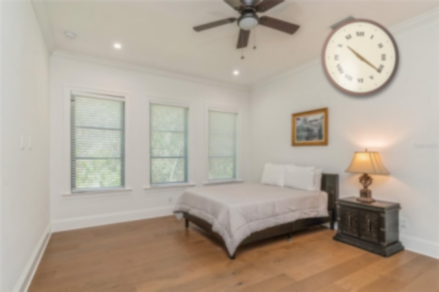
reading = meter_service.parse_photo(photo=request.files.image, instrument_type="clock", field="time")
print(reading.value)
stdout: 10:21
